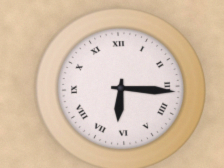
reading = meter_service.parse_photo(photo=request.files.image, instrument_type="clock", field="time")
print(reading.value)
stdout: 6:16
